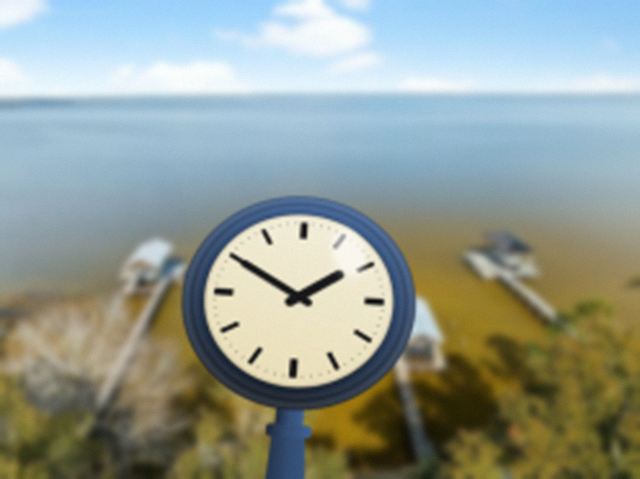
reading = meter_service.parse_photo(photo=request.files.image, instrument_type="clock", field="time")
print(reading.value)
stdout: 1:50
